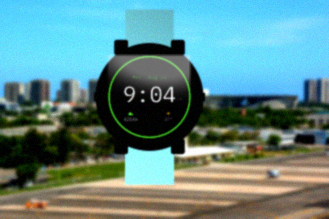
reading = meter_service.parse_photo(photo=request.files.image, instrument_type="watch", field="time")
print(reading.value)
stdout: 9:04
